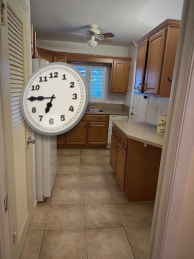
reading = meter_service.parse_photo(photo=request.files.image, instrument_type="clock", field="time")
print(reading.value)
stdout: 6:45
